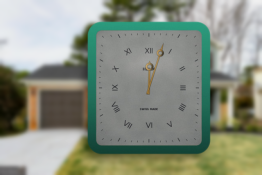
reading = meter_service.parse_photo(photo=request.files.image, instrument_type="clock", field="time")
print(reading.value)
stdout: 12:03
